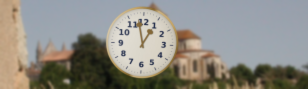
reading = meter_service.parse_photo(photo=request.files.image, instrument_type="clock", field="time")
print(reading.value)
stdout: 12:58
